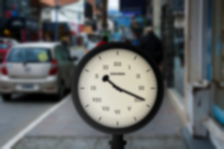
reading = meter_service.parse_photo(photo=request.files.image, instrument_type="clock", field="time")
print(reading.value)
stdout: 10:19
